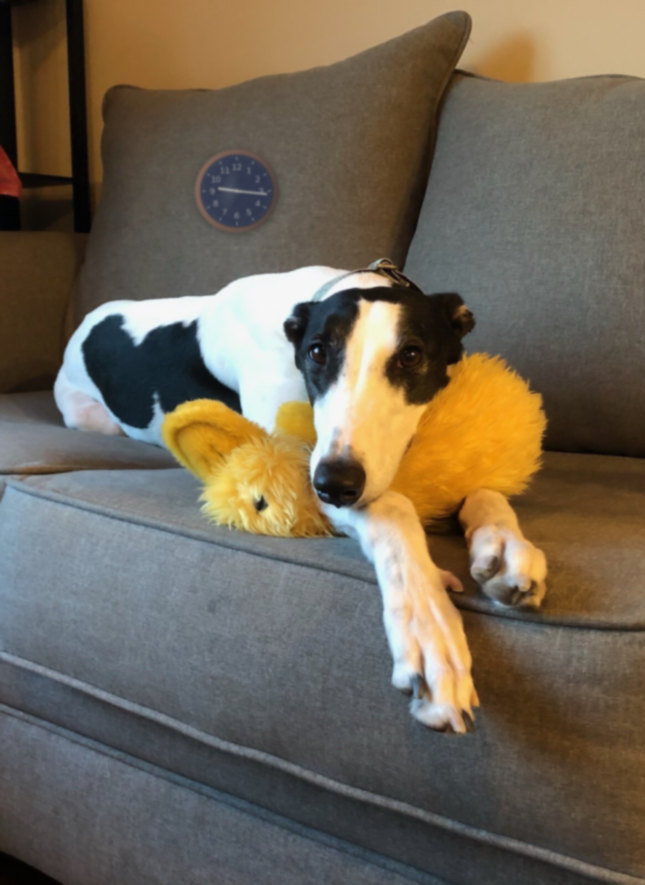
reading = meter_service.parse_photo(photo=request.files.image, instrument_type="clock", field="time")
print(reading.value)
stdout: 9:16
